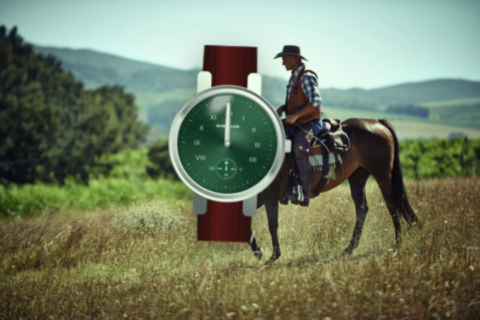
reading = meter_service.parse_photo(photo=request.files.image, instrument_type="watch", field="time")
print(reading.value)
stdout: 12:00
